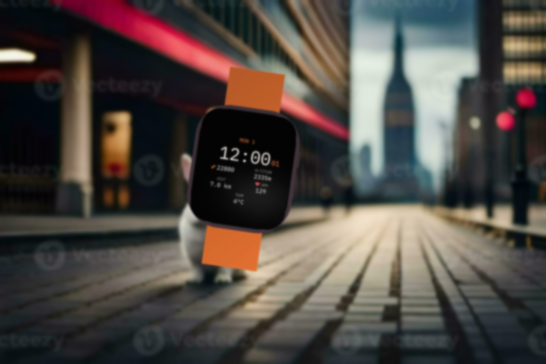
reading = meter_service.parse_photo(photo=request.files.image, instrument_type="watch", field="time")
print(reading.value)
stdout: 12:00
